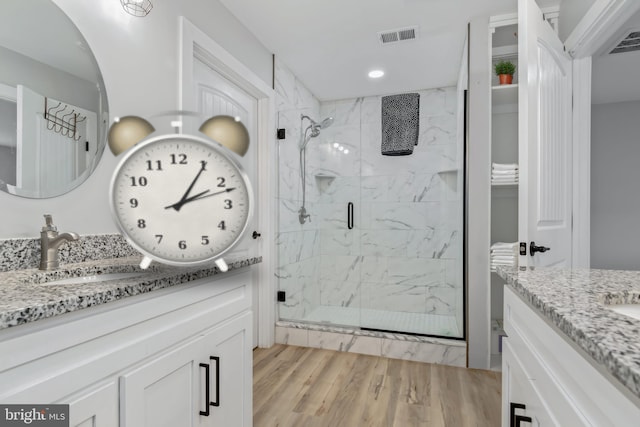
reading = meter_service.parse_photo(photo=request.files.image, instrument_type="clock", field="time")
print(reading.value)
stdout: 2:05:12
